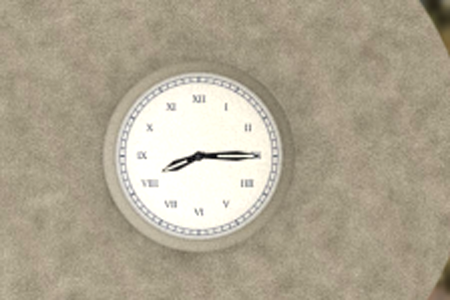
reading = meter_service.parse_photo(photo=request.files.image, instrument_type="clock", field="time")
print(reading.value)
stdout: 8:15
